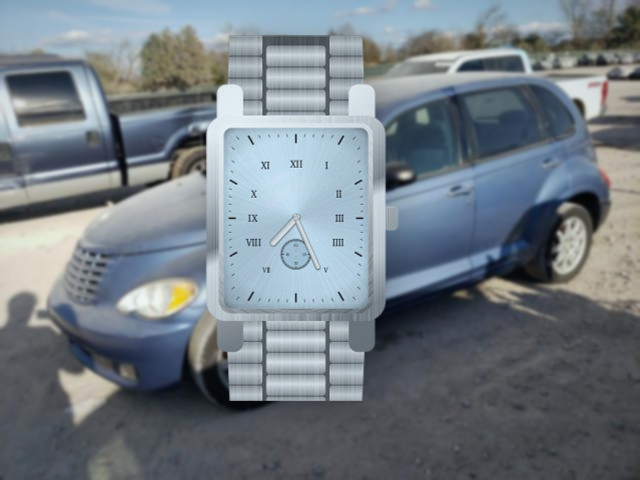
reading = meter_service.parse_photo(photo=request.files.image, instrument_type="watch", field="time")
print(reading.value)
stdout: 7:26
